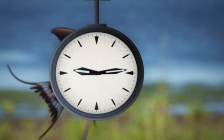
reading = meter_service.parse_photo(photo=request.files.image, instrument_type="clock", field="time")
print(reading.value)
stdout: 9:14
